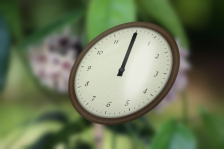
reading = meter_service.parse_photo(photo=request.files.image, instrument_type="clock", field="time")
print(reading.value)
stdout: 12:00
